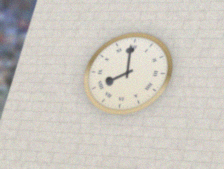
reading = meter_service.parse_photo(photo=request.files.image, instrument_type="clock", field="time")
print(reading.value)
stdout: 7:59
